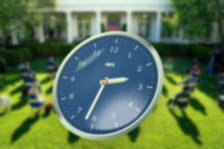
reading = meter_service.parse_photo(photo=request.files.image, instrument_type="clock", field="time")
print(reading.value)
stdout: 2:32
